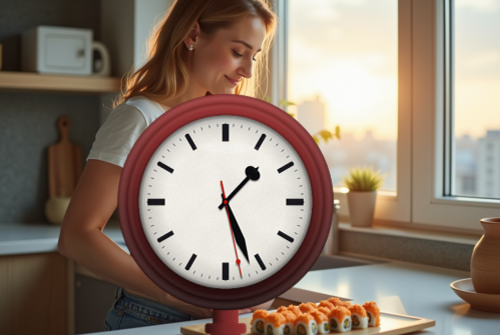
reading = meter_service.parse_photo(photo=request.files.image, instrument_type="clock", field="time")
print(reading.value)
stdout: 1:26:28
